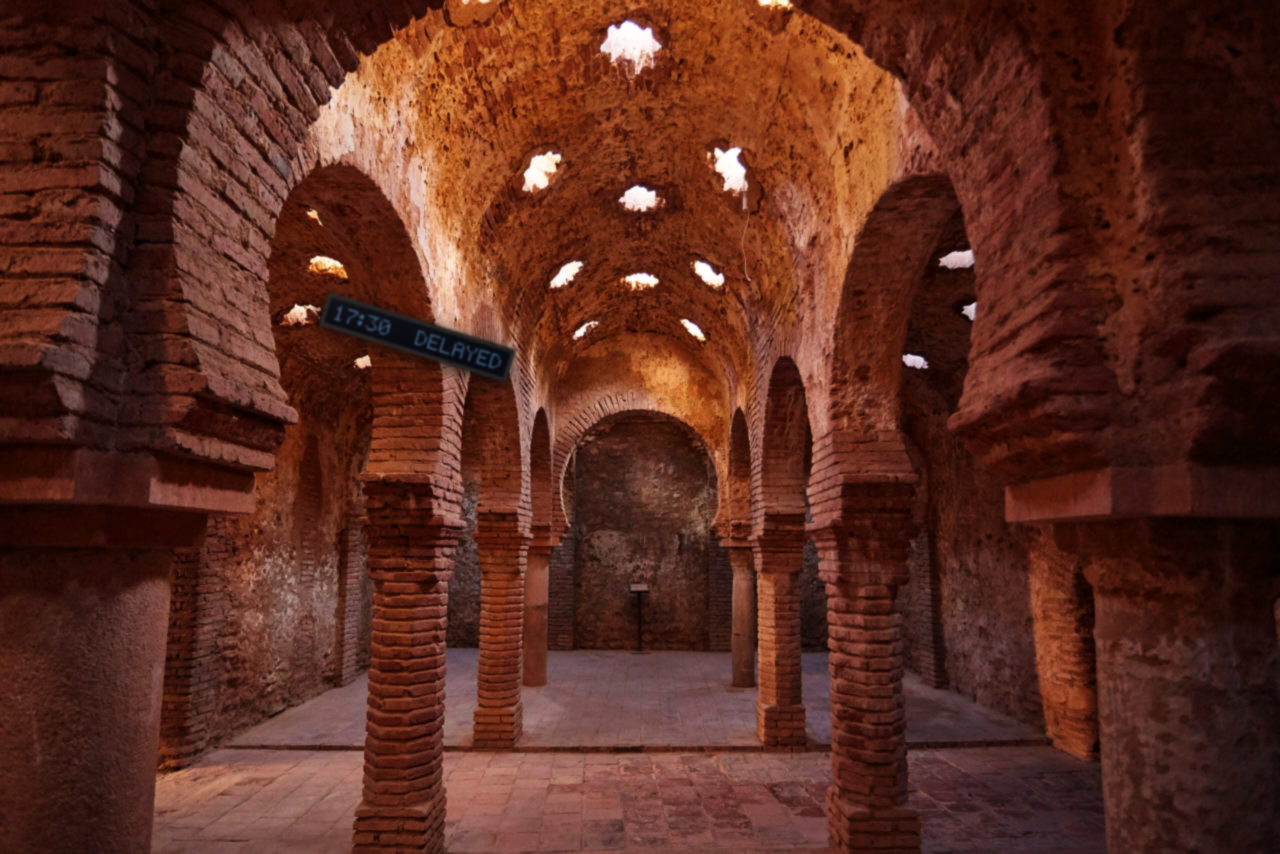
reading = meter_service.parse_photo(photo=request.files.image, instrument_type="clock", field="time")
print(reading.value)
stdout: 17:30
